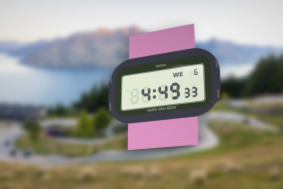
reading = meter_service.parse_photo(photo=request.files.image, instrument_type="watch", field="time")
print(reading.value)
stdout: 4:49:33
